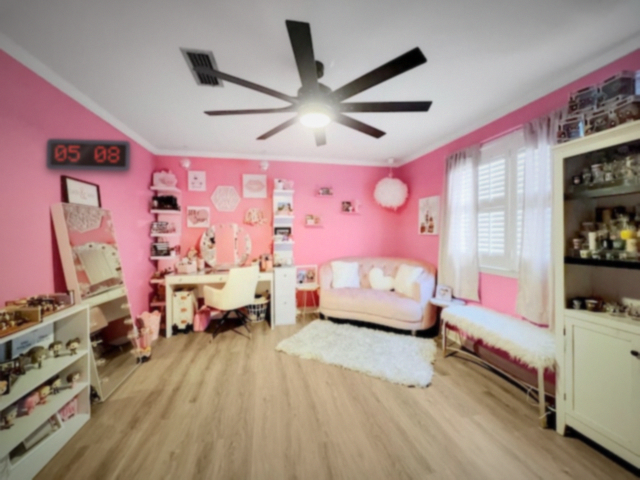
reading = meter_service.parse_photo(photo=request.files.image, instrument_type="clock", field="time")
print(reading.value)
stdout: 5:08
